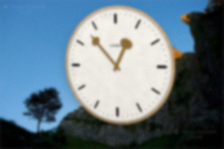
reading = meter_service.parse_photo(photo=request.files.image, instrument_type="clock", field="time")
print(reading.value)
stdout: 12:53
